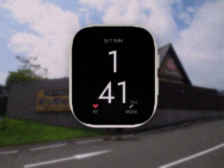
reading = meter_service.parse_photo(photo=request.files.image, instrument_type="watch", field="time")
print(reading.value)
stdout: 1:41
